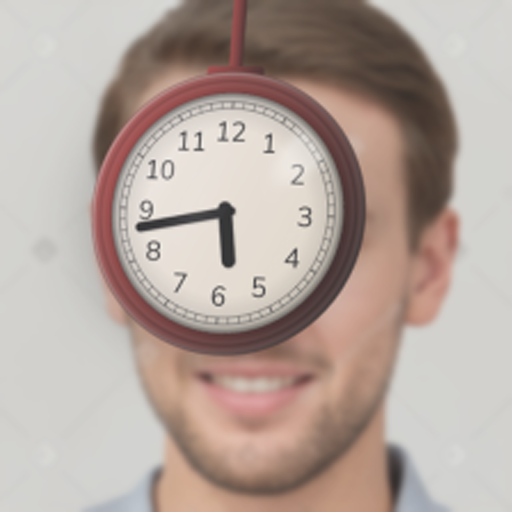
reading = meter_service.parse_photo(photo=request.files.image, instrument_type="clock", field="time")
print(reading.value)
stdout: 5:43
